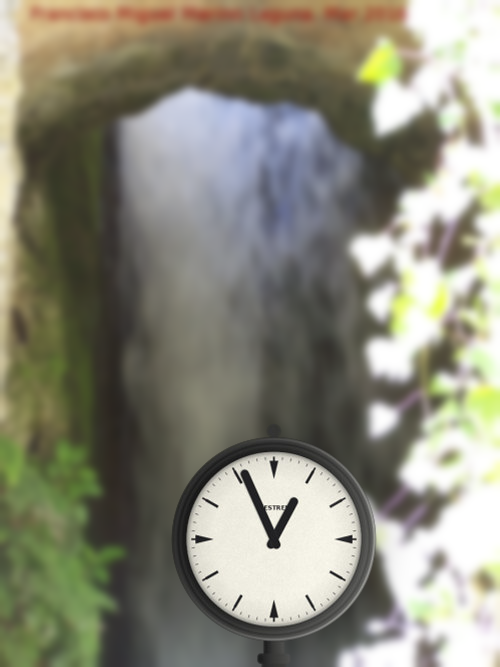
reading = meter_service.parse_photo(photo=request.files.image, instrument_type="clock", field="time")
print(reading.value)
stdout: 12:56
